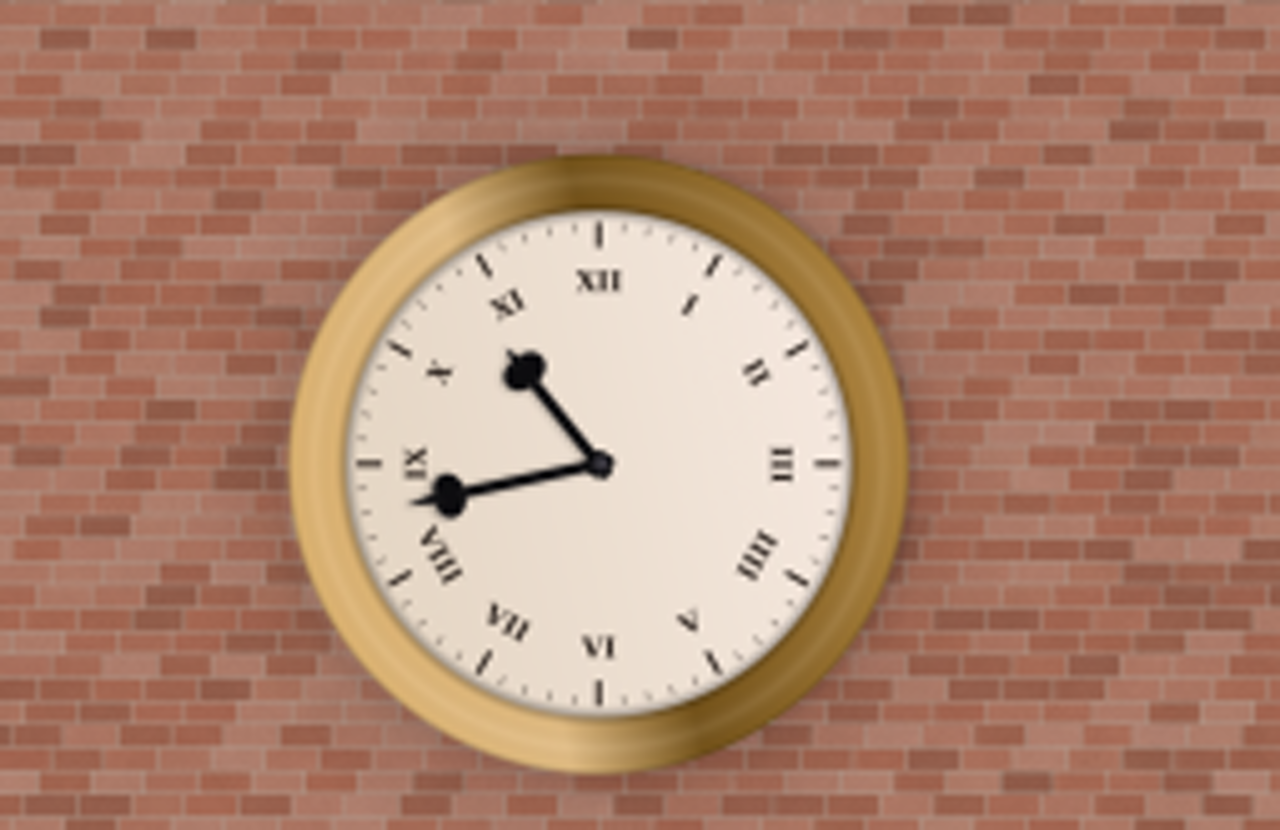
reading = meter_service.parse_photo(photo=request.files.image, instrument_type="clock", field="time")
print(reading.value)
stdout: 10:43
